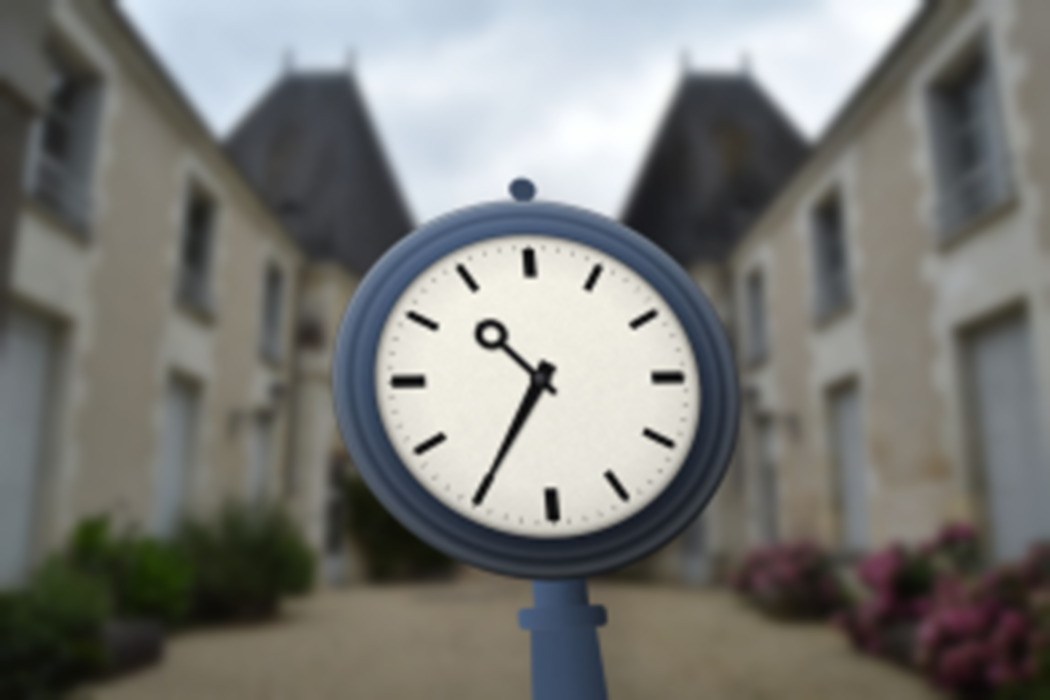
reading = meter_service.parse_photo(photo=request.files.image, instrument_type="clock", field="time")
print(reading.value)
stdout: 10:35
